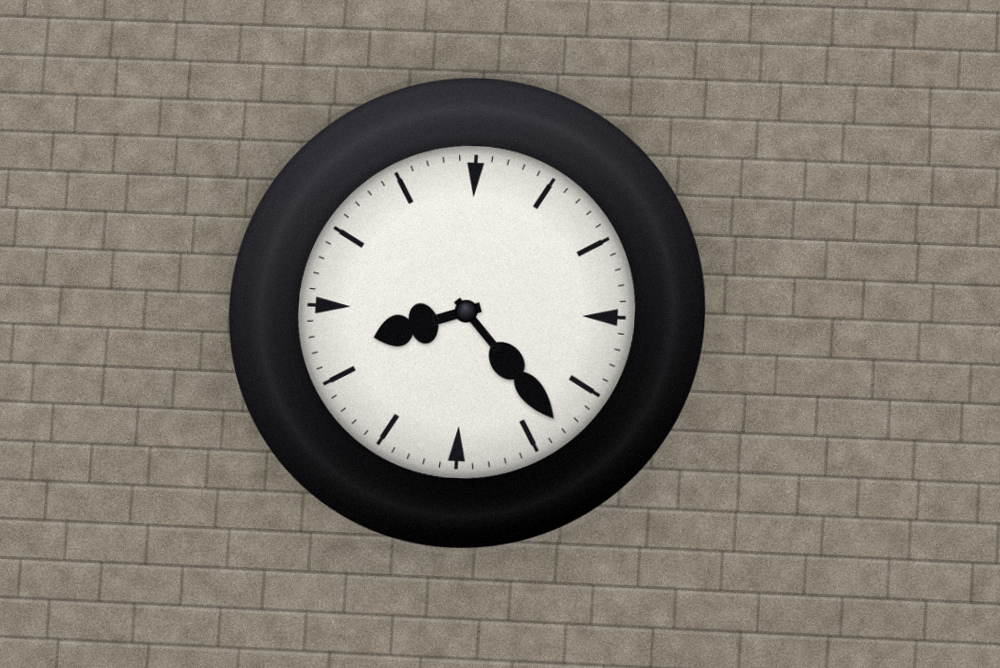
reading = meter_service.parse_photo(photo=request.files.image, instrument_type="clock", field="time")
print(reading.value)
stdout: 8:23
